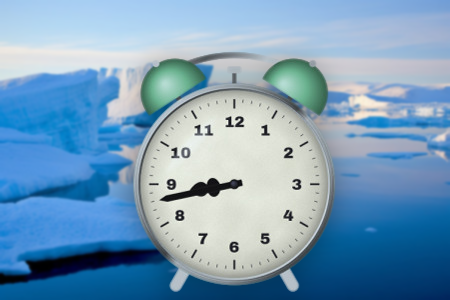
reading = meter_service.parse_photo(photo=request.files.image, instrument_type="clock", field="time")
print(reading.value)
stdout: 8:43
